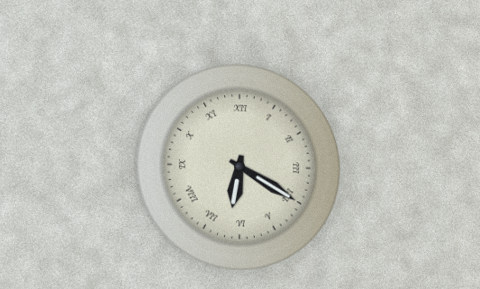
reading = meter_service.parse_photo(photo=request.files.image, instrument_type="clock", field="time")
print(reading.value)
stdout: 6:20
